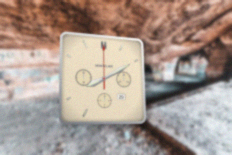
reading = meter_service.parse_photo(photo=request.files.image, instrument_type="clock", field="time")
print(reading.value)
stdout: 8:10
